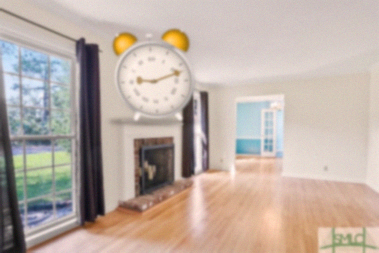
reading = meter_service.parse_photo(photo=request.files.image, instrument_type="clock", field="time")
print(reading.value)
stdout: 9:12
